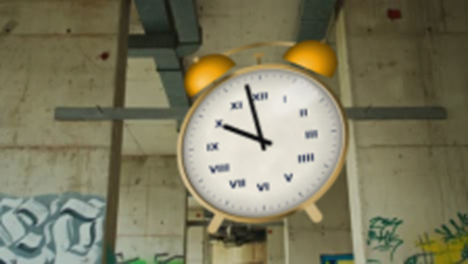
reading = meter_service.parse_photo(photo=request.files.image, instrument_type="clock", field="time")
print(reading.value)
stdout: 9:58
